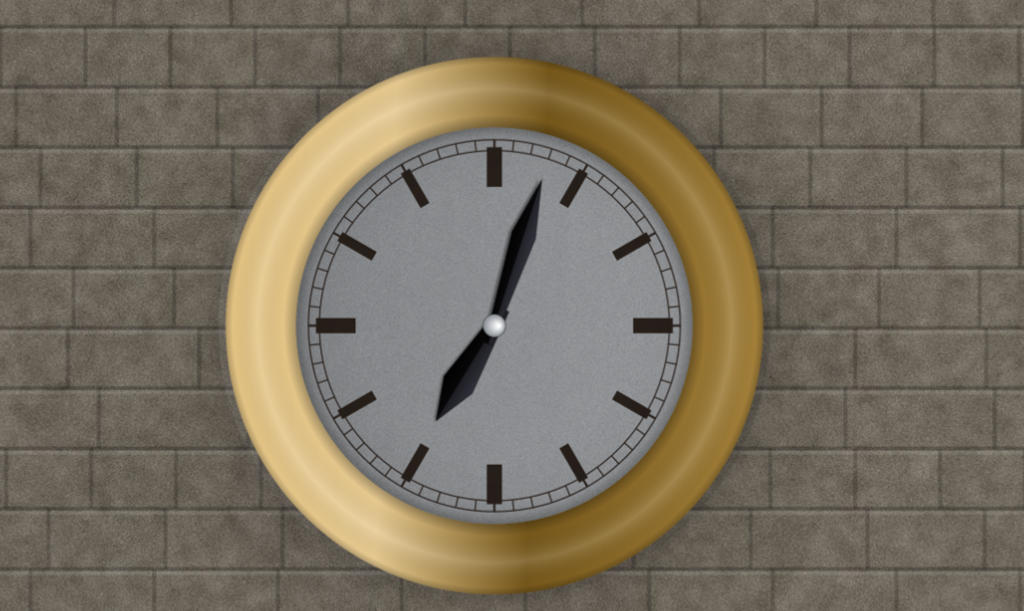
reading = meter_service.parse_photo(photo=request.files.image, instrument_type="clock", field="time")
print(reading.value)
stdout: 7:03
